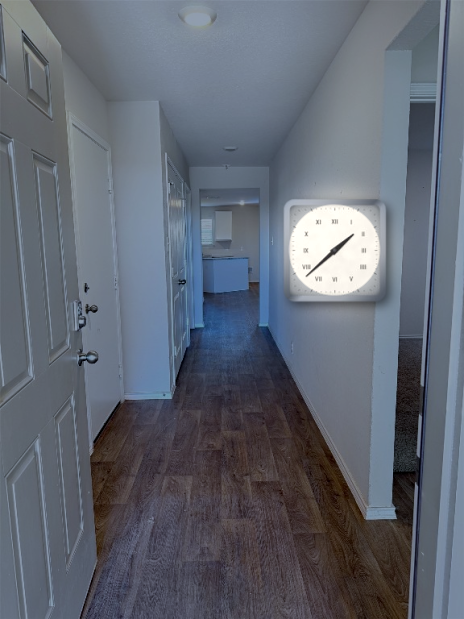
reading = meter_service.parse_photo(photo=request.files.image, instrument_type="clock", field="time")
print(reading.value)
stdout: 1:38
